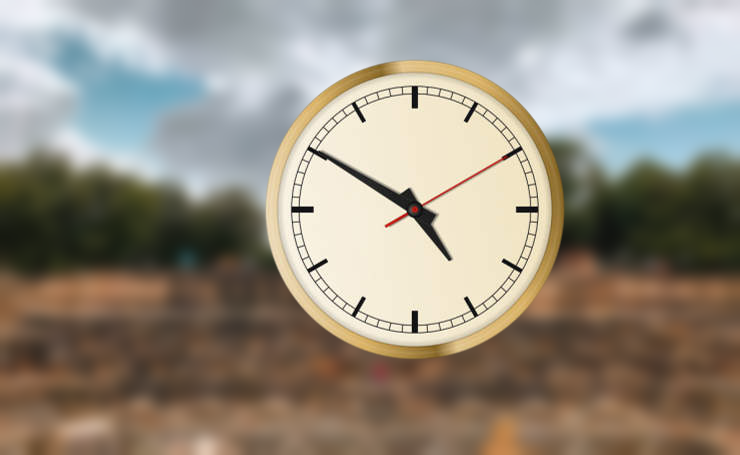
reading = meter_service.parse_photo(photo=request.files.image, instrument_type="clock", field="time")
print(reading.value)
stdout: 4:50:10
